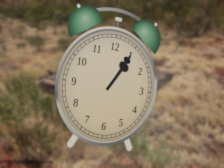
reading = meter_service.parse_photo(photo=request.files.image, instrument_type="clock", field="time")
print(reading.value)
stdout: 1:05
